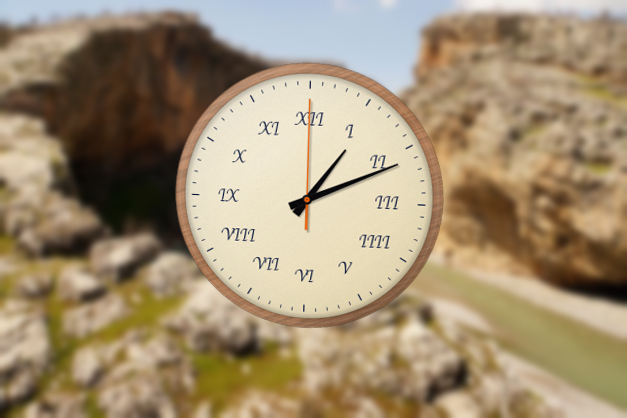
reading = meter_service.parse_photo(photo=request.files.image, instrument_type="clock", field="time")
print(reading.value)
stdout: 1:11:00
